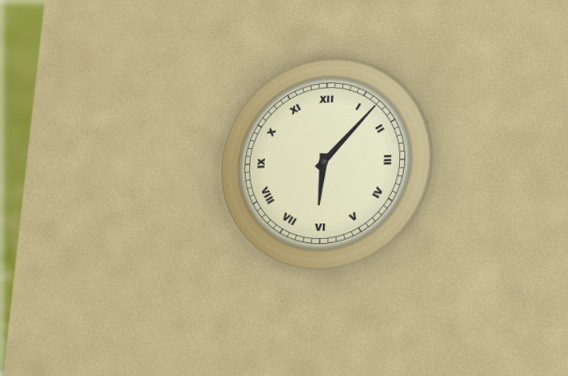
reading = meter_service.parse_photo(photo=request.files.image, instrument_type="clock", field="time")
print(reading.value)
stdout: 6:07
